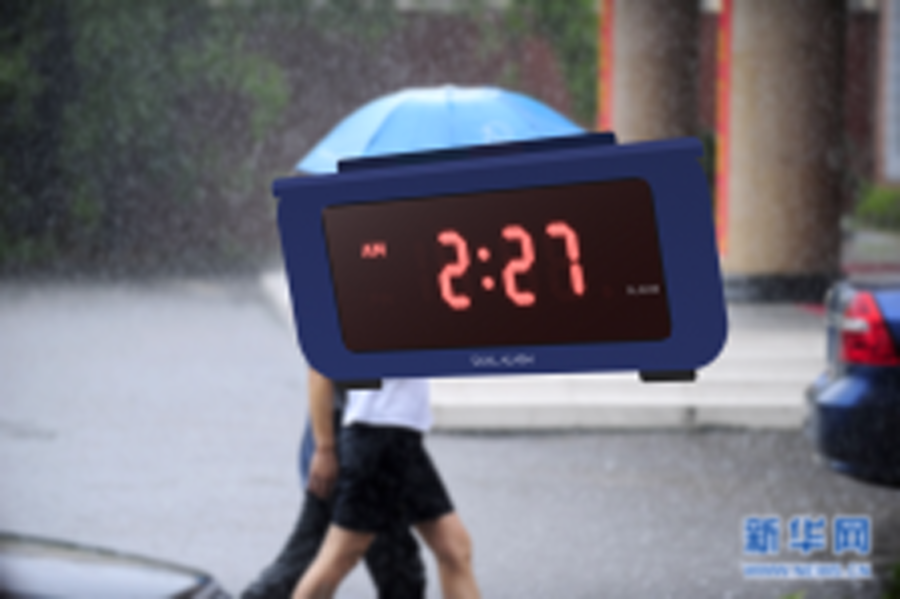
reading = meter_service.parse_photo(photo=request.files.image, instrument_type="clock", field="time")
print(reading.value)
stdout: 2:27
